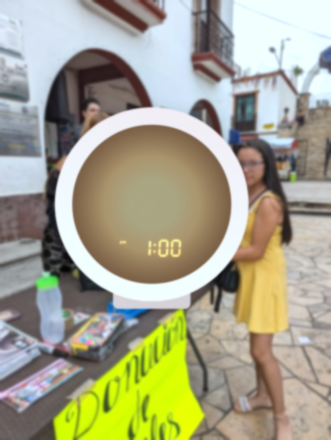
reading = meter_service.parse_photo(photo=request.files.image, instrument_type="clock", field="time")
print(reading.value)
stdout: 1:00
